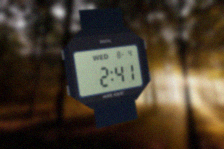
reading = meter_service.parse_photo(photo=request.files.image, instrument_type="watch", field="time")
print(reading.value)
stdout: 2:41
